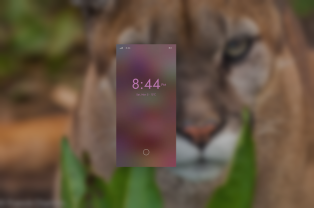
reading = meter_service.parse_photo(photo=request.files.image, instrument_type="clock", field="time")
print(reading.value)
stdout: 8:44
